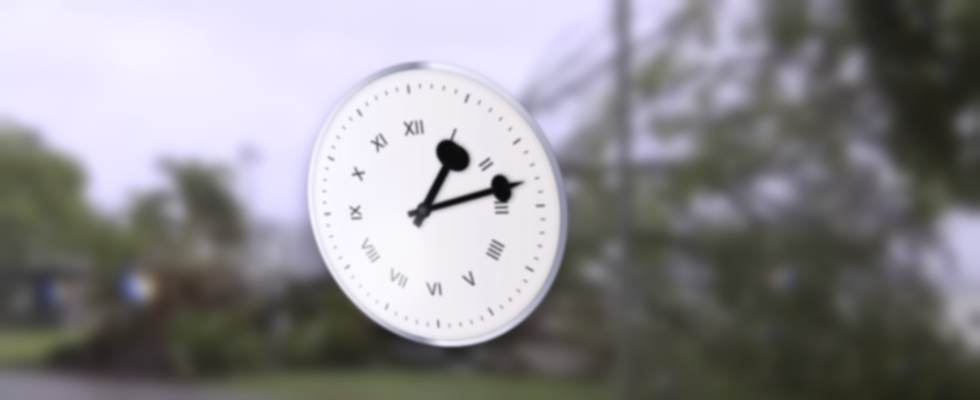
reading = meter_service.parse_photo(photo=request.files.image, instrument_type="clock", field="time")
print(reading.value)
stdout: 1:13
